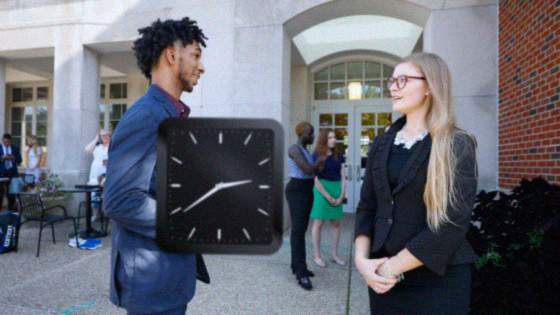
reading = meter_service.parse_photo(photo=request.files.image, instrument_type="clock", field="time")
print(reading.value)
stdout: 2:39
